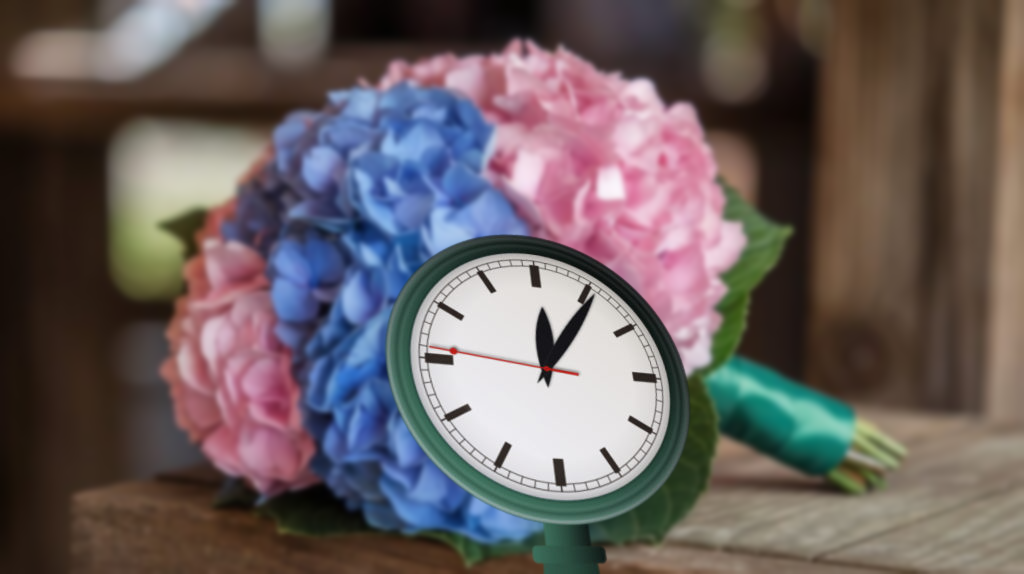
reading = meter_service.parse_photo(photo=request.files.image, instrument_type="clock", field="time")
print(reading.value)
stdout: 12:05:46
